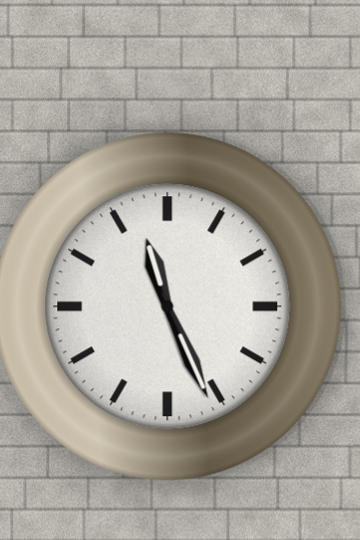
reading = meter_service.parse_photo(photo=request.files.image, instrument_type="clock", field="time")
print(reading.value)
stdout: 11:26
